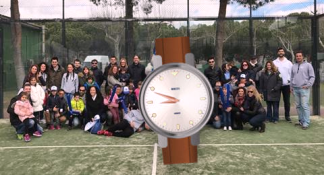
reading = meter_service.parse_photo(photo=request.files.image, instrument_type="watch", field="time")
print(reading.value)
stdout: 8:49
